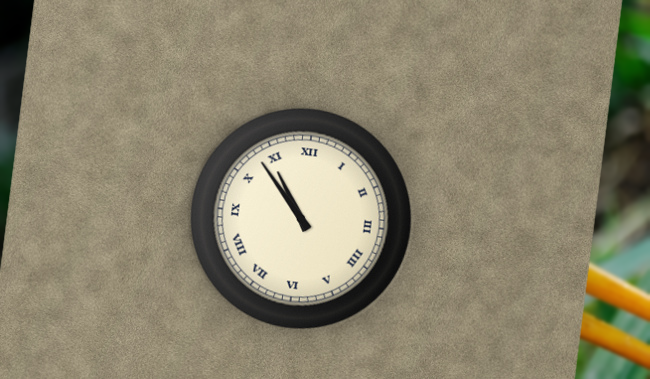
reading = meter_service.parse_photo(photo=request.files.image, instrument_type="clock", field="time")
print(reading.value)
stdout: 10:53
